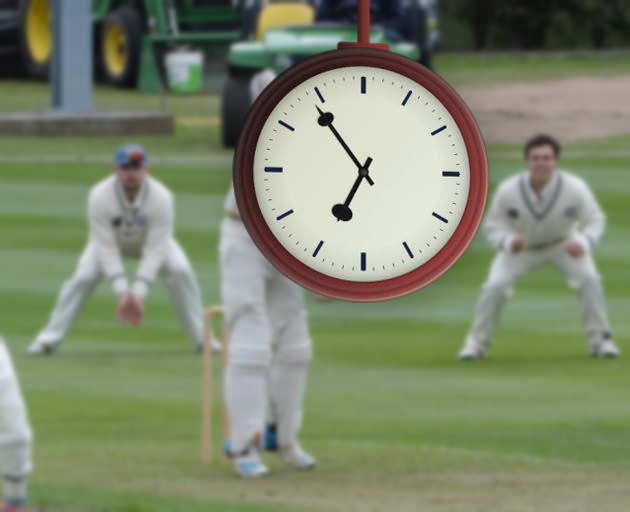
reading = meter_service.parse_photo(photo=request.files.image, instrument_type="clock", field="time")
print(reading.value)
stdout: 6:54
